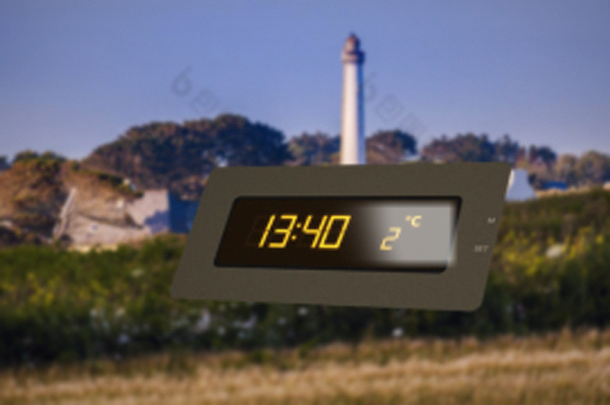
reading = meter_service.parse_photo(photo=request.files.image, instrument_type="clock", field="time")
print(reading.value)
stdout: 13:40
